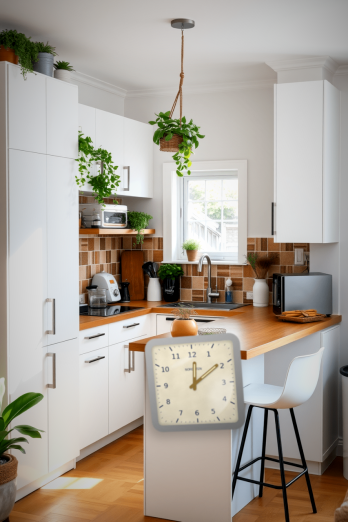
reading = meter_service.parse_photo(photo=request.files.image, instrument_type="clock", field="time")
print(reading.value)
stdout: 12:09
